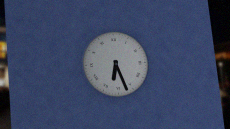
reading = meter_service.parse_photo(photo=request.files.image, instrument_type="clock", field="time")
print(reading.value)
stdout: 6:27
